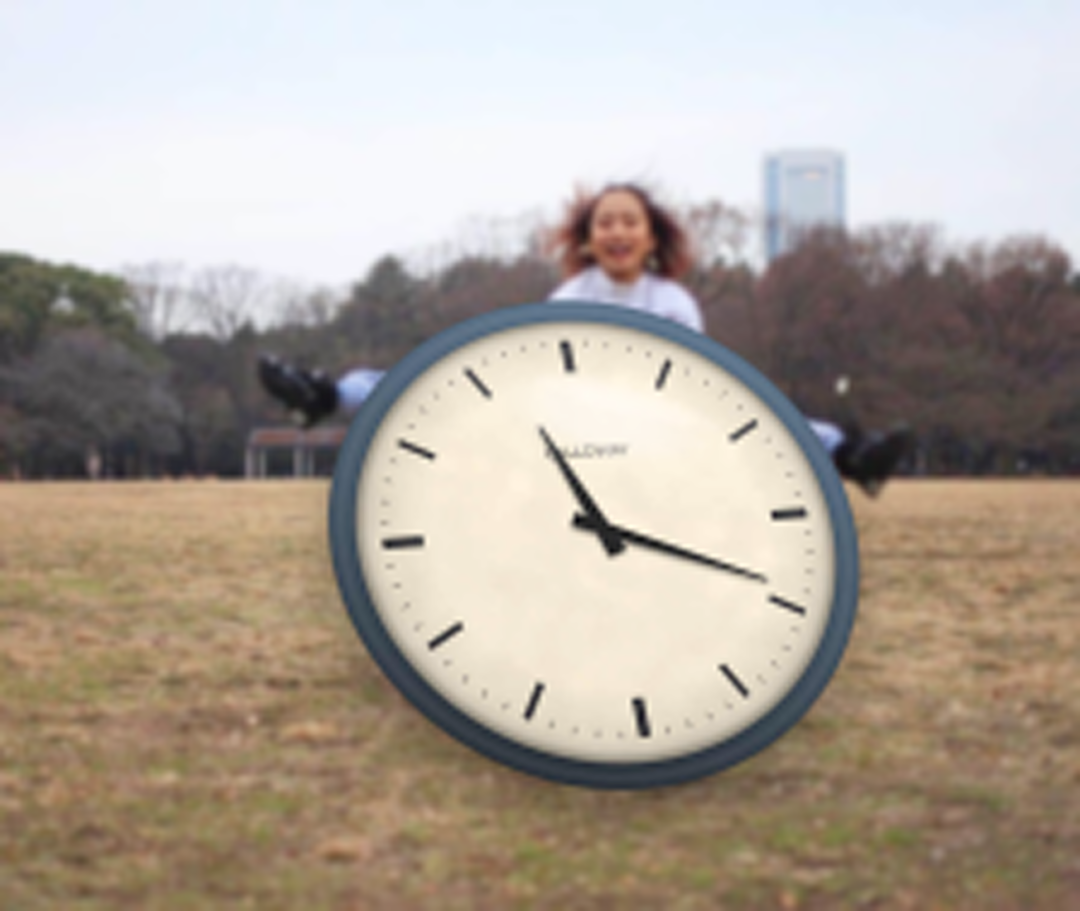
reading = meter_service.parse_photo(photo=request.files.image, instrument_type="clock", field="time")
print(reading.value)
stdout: 11:19
